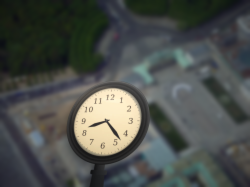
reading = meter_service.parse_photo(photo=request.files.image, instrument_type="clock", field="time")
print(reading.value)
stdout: 8:23
